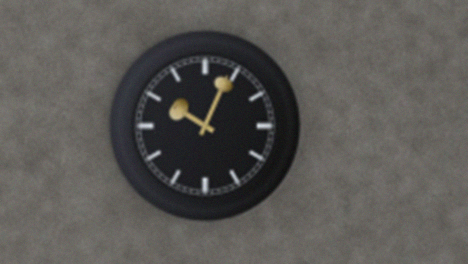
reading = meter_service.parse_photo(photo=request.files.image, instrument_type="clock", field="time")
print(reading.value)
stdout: 10:04
